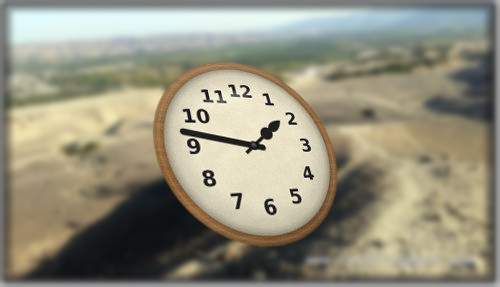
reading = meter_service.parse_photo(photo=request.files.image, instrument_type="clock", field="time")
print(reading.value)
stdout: 1:47
